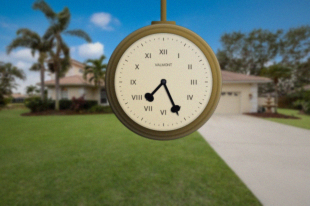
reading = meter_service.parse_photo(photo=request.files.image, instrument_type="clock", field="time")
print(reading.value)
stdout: 7:26
